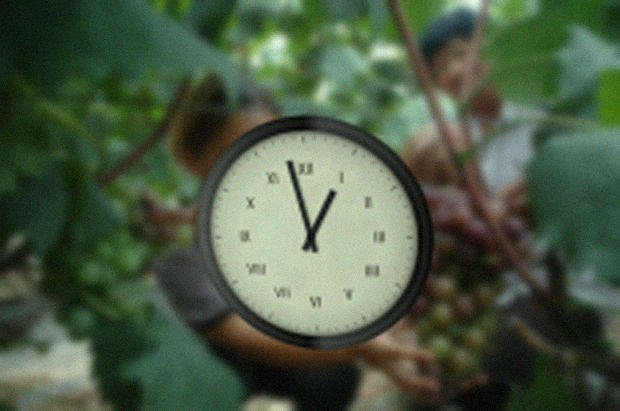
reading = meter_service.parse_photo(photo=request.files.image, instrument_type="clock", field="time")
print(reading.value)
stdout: 12:58
